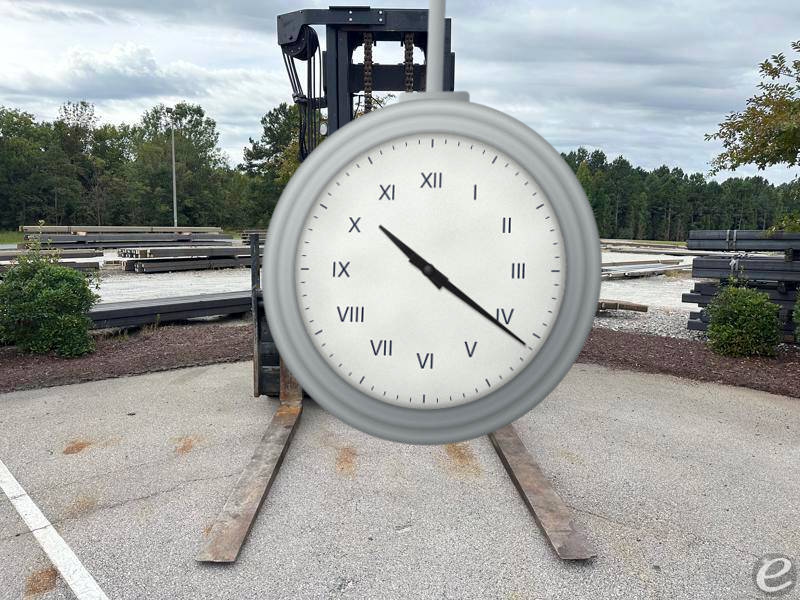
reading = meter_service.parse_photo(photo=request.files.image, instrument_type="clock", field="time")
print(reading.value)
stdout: 10:21
